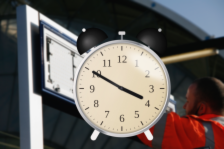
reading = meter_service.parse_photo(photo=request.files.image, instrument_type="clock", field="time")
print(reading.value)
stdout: 3:50
